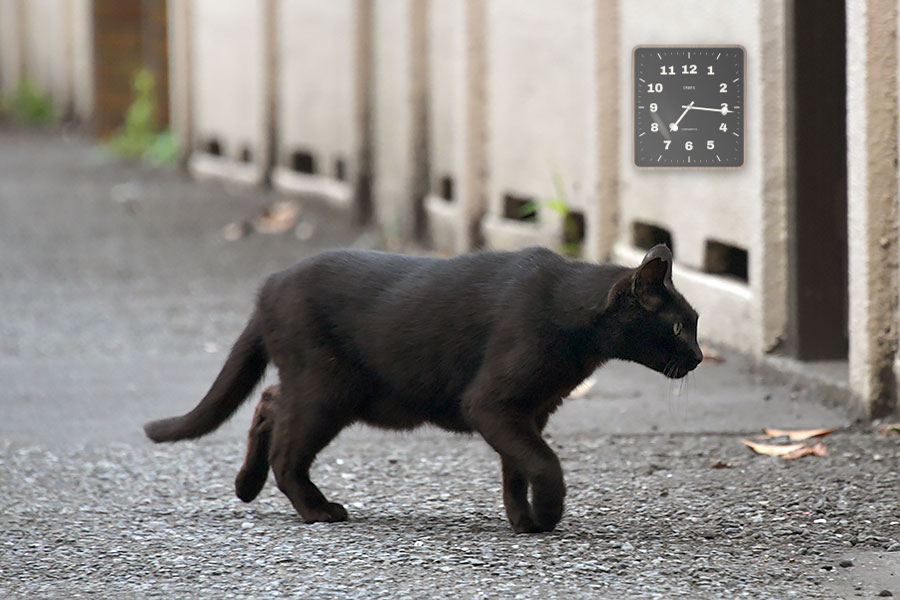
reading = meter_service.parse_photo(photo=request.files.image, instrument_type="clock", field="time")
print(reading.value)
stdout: 7:16
